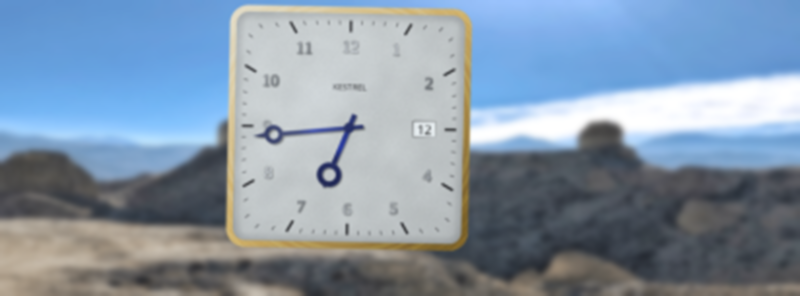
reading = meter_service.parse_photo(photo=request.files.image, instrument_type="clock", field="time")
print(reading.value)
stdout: 6:44
